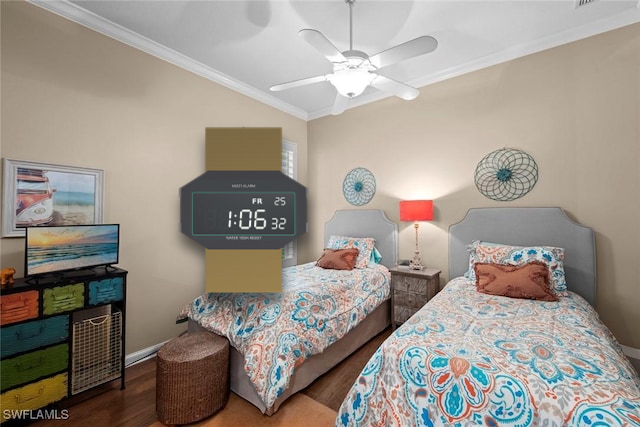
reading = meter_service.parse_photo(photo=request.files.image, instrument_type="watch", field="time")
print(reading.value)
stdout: 1:06:32
